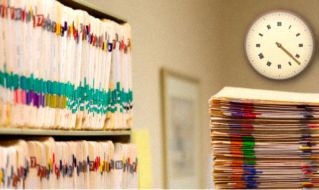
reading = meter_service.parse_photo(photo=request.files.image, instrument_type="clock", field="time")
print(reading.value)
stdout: 4:22
